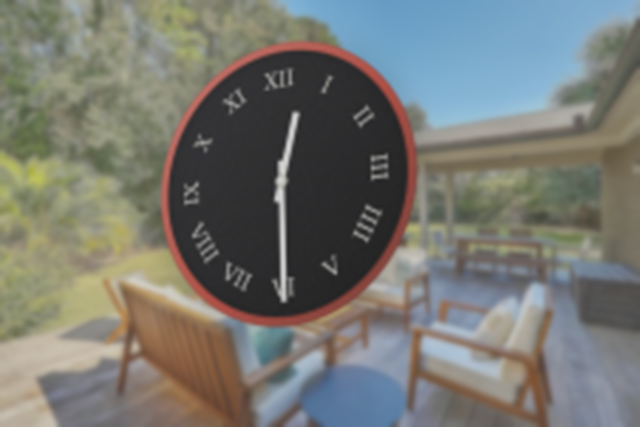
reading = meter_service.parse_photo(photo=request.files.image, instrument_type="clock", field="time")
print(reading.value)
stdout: 12:30
